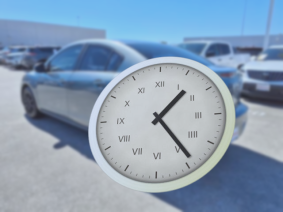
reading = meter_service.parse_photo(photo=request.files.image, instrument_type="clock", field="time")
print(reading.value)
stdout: 1:24
